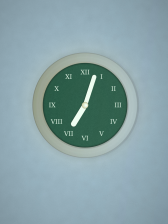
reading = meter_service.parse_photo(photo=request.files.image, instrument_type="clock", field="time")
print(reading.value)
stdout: 7:03
